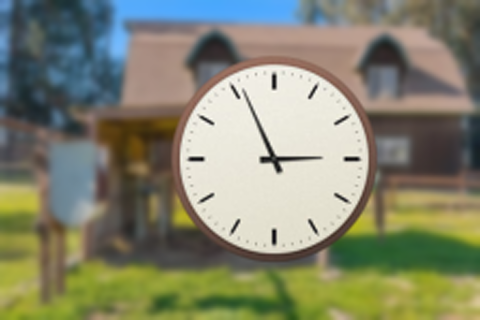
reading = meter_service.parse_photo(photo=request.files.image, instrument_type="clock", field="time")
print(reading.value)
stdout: 2:56
